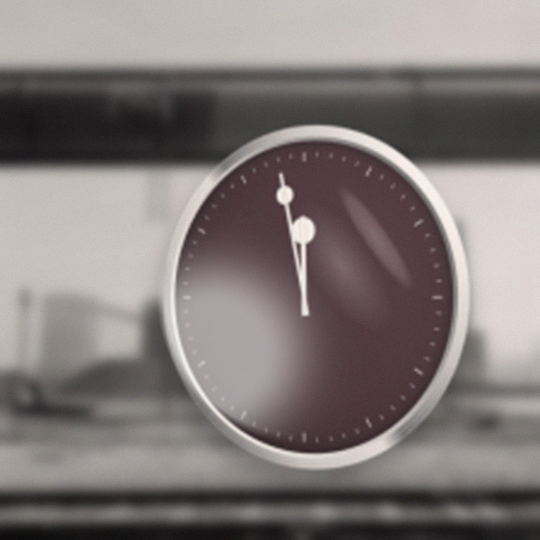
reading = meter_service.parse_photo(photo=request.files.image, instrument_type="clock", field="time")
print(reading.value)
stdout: 11:58
